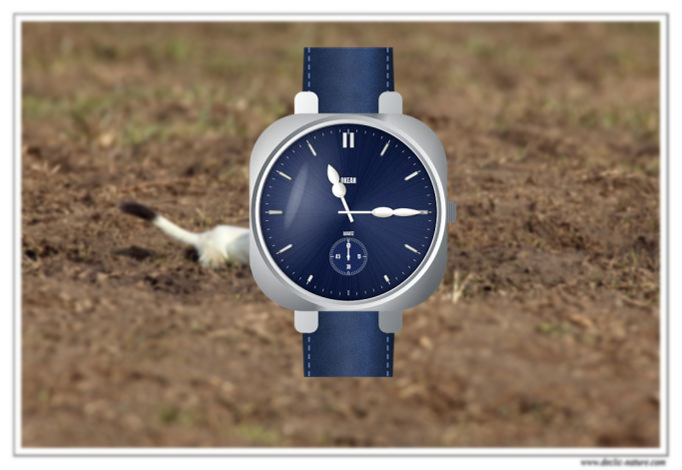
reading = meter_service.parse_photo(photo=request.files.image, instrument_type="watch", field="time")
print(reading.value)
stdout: 11:15
